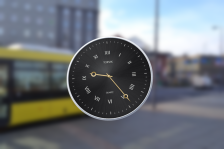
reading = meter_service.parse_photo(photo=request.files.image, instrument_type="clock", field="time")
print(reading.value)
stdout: 9:24
